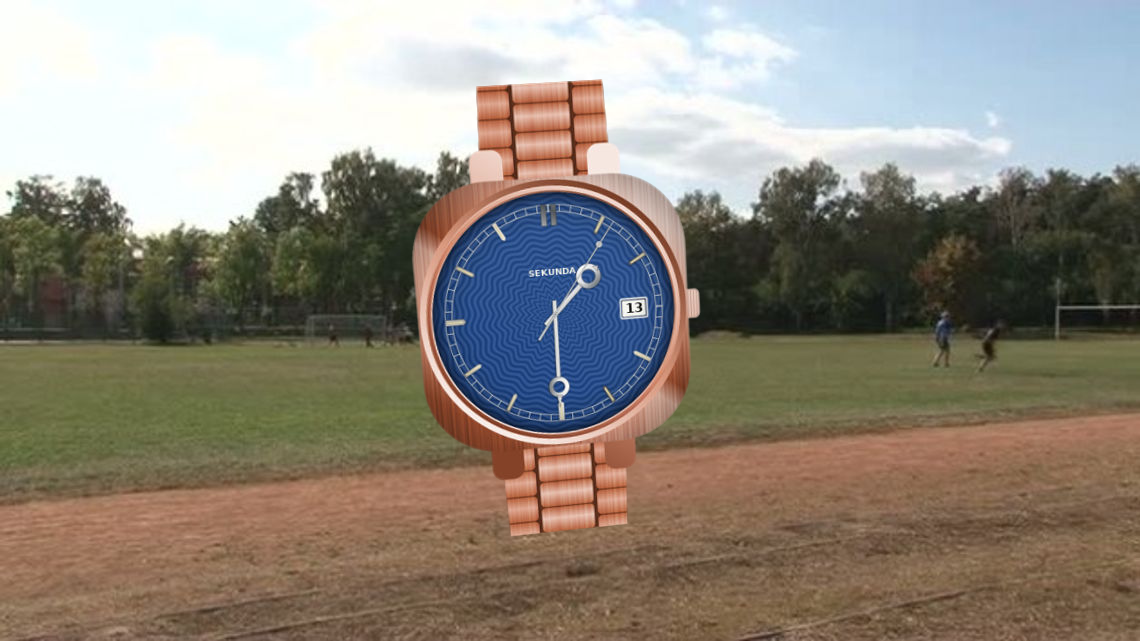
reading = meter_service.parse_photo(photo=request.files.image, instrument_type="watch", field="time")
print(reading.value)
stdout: 1:30:06
